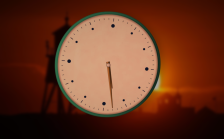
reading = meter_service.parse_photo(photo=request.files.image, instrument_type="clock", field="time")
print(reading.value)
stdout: 5:28
